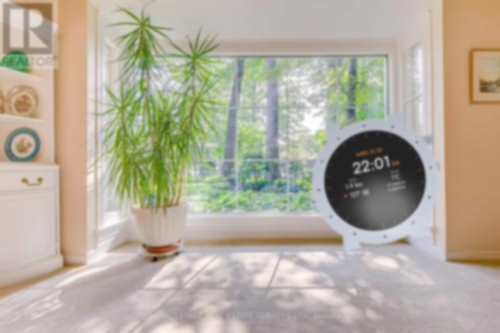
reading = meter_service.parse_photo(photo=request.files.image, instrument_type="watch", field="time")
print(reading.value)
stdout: 22:01
